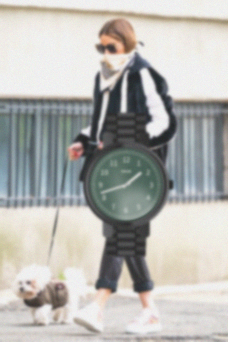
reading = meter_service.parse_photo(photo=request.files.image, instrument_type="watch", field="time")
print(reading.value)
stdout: 1:42
